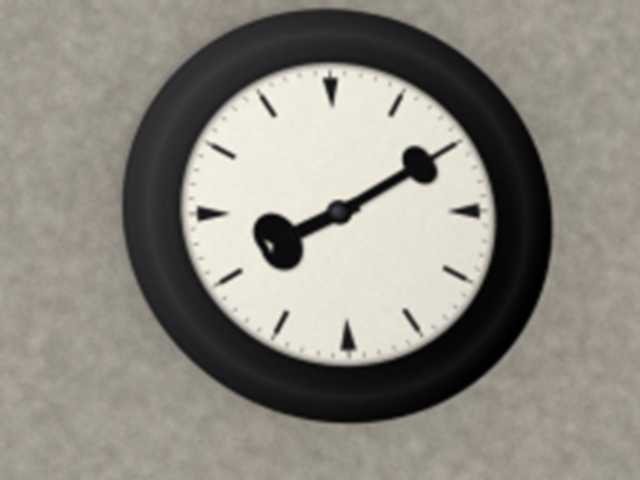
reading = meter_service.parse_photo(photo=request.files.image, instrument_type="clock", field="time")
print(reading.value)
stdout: 8:10
